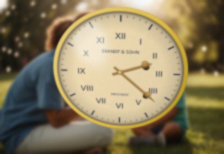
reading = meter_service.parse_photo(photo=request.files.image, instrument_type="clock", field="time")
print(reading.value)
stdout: 2:22
